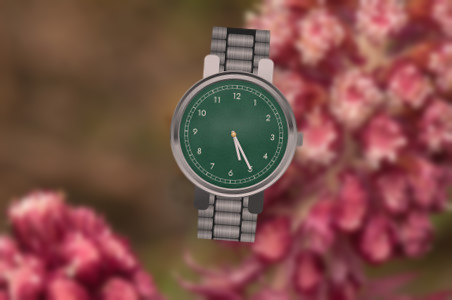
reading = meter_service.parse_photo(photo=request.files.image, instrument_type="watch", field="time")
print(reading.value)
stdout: 5:25
